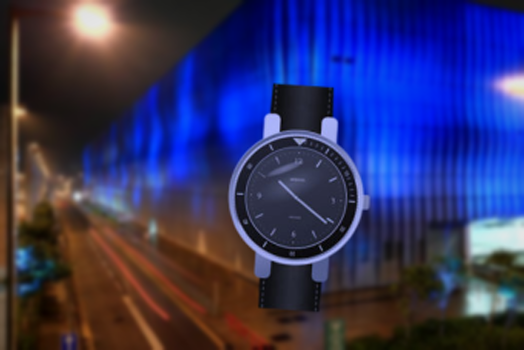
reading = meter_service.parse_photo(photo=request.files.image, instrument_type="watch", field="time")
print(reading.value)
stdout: 10:21
